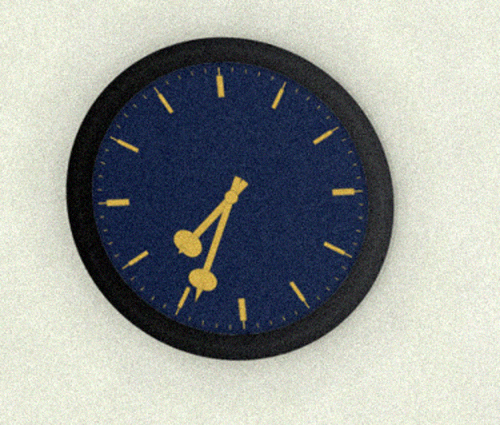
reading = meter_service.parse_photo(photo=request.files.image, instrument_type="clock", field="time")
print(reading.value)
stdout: 7:34
